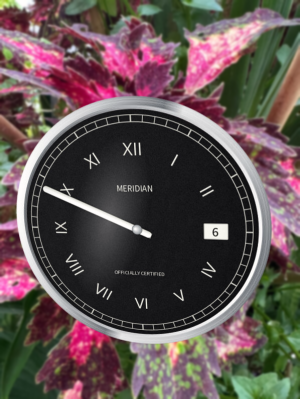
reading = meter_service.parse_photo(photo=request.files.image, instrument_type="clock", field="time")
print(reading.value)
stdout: 9:49
